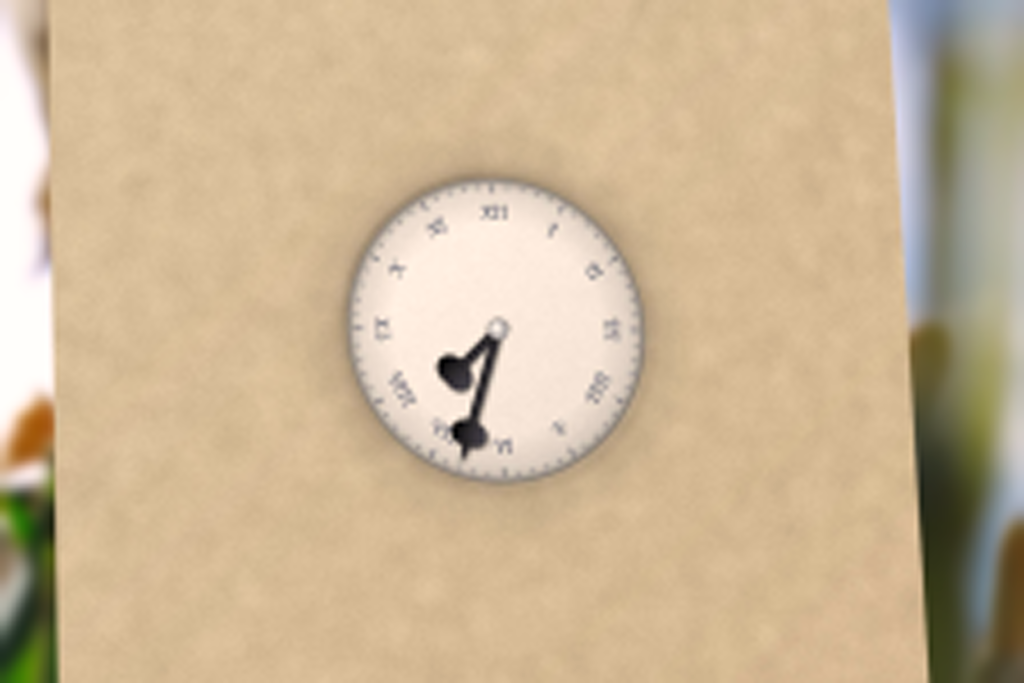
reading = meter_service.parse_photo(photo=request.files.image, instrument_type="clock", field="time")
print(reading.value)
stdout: 7:33
